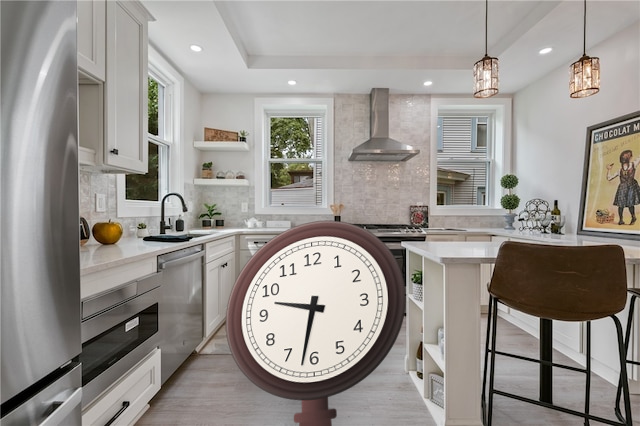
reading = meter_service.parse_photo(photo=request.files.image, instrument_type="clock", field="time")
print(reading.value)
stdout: 9:32
